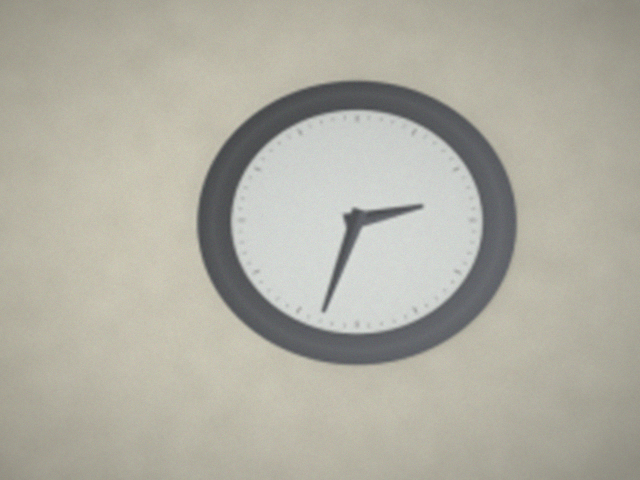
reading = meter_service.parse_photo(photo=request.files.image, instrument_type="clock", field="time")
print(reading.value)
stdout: 2:33
